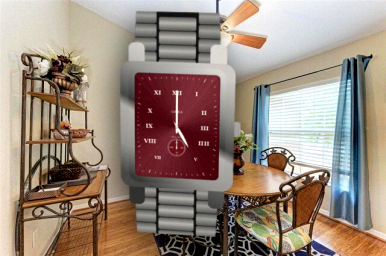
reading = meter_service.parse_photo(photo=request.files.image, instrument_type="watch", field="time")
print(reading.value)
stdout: 5:00
